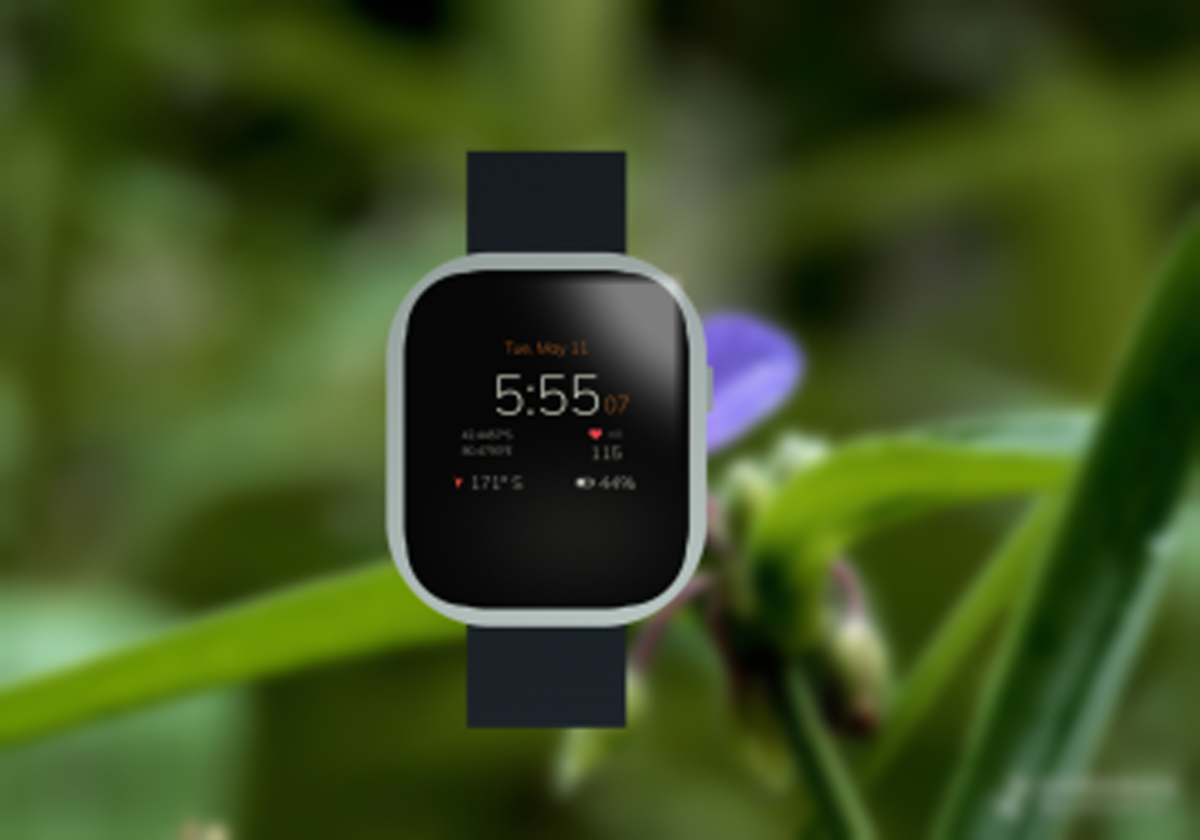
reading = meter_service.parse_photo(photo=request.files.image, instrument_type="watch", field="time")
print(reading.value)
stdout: 5:55
